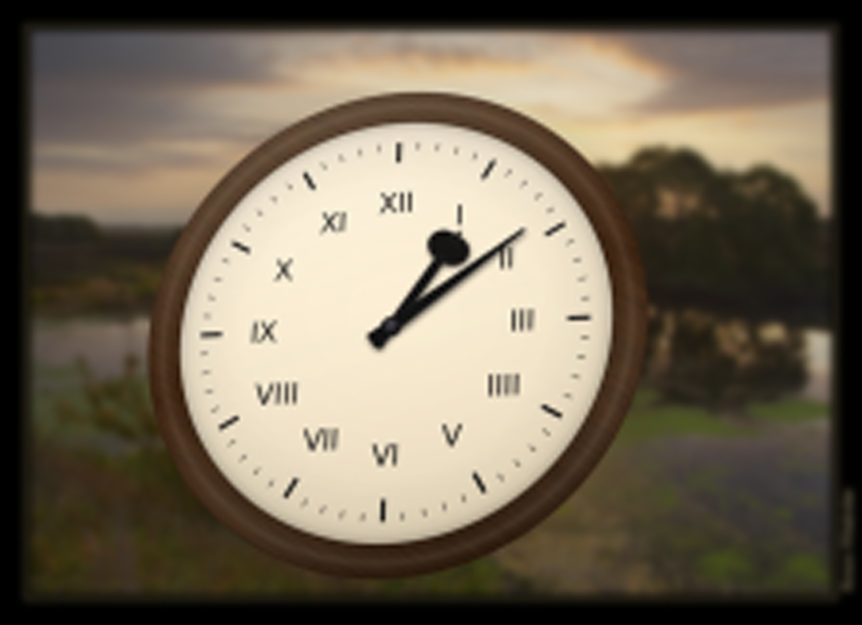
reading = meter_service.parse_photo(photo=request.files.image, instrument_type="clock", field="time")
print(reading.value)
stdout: 1:09
